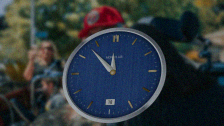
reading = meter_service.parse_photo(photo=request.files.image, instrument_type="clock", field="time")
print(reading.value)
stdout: 11:53
